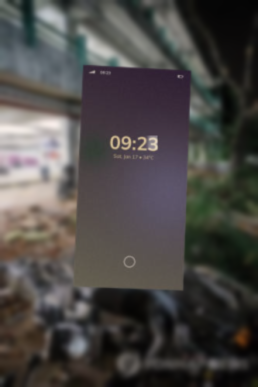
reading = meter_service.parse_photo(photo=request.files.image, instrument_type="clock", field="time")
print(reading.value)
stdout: 9:23
